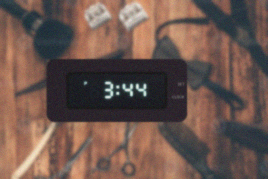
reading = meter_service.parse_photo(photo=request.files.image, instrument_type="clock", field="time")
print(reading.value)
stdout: 3:44
